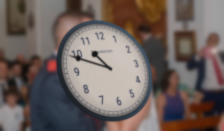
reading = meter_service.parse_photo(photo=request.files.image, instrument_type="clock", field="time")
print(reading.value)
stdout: 10:49
